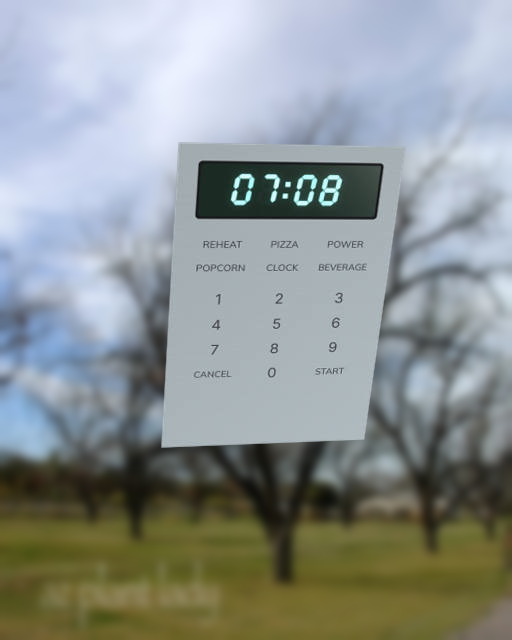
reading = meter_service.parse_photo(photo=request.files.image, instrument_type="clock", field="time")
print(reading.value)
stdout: 7:08
